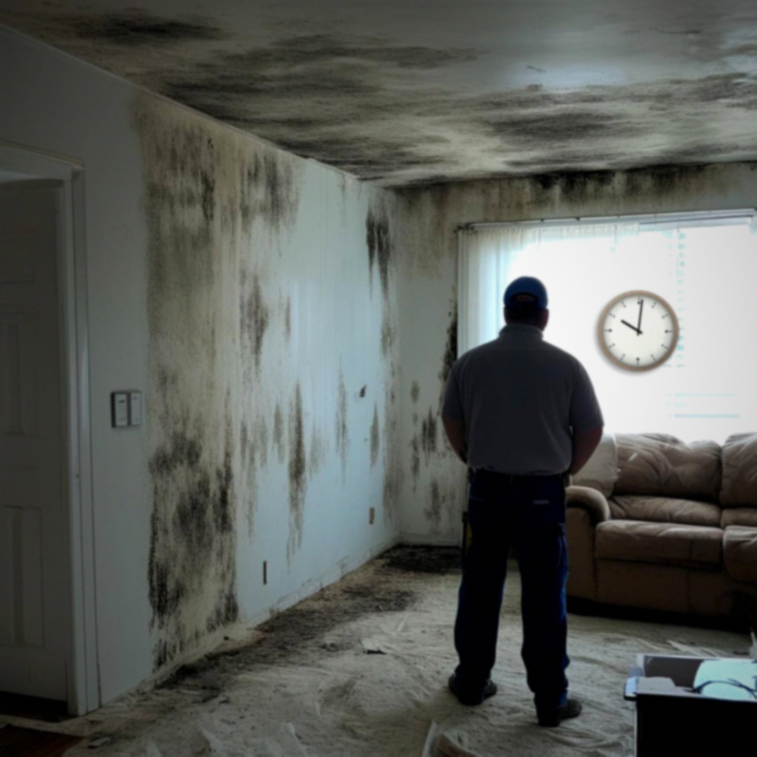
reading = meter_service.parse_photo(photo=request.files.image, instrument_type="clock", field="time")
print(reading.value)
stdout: 10:01
